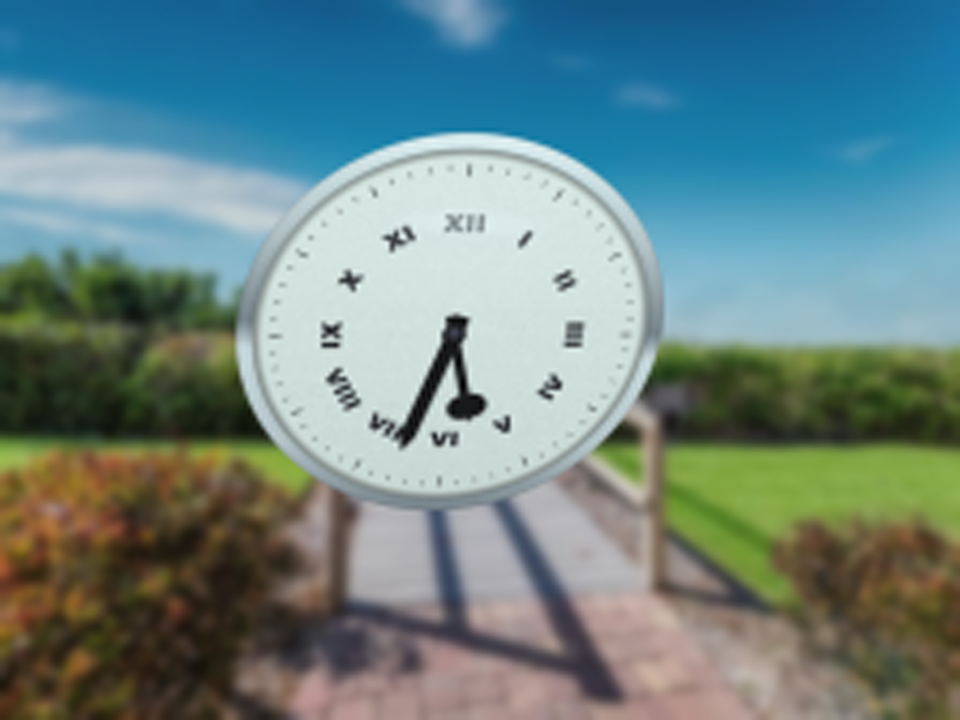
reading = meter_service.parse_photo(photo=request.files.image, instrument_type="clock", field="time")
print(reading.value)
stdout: 5:33
